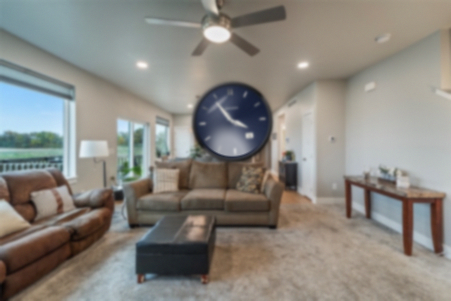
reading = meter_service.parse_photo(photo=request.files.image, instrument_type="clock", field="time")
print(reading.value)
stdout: 3:54
